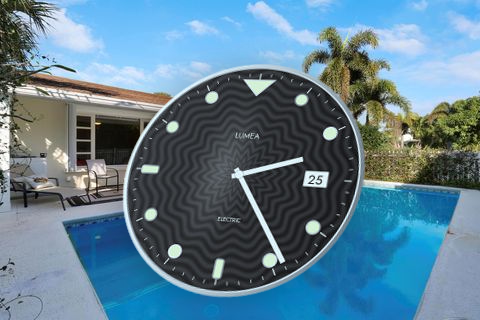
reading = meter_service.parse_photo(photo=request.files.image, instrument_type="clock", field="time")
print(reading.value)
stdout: 2:24
